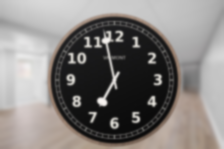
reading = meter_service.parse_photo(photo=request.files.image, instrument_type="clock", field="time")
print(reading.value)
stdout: 6:58
